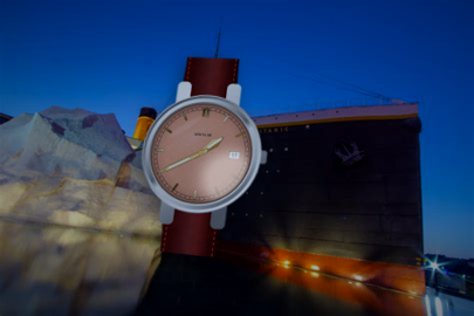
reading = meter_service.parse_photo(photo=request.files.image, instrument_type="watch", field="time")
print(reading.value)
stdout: 1:40
